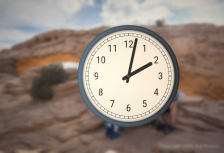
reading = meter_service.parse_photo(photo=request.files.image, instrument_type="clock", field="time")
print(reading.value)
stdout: 2:02
